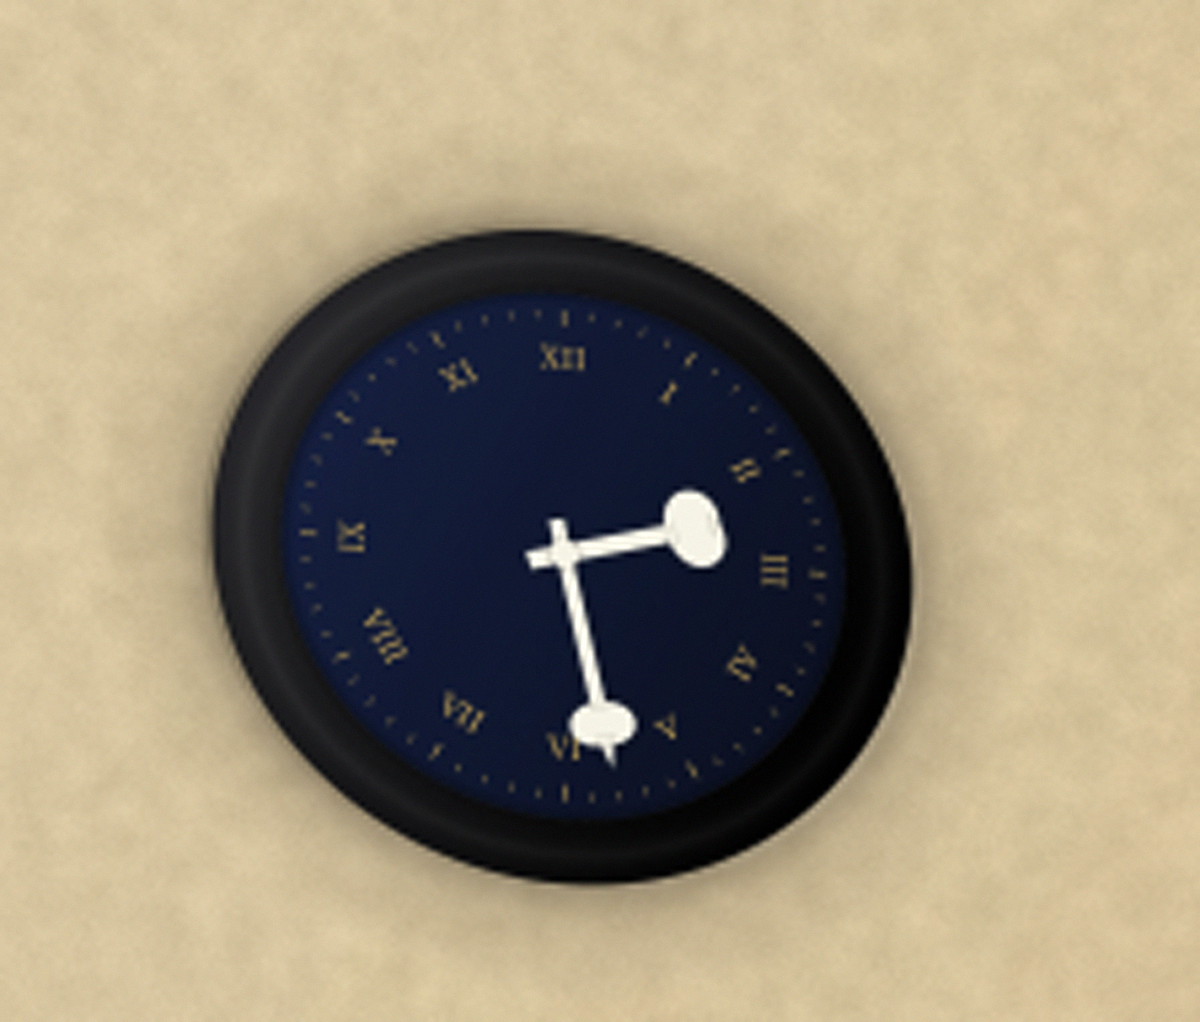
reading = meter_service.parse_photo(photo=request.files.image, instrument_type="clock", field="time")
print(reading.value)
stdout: 2:28
